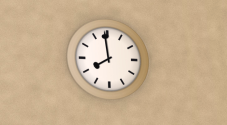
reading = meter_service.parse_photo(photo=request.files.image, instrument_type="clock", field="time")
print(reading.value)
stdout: 7:59
